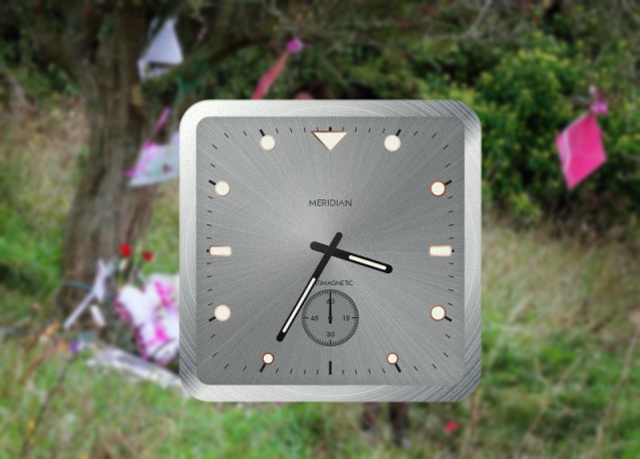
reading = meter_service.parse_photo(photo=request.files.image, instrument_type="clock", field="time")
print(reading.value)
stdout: 3:35
